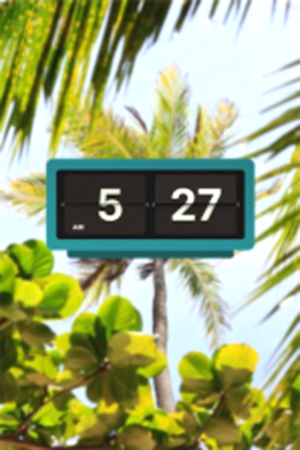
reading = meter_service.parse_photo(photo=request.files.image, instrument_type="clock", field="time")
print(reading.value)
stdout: 5:27
